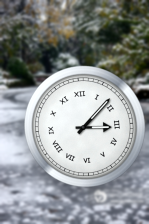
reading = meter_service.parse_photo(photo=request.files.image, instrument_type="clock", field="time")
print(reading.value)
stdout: 3:08
